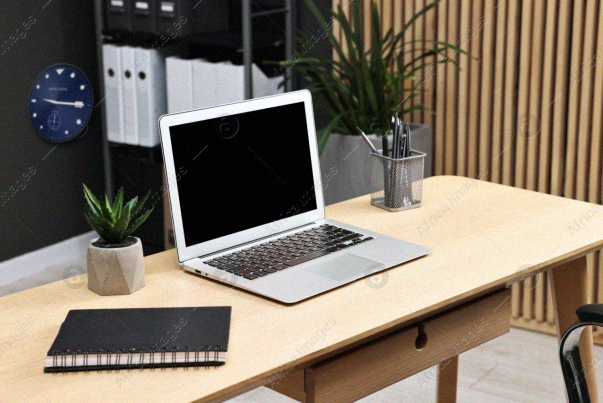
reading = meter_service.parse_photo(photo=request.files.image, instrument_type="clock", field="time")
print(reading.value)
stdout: 9:15
